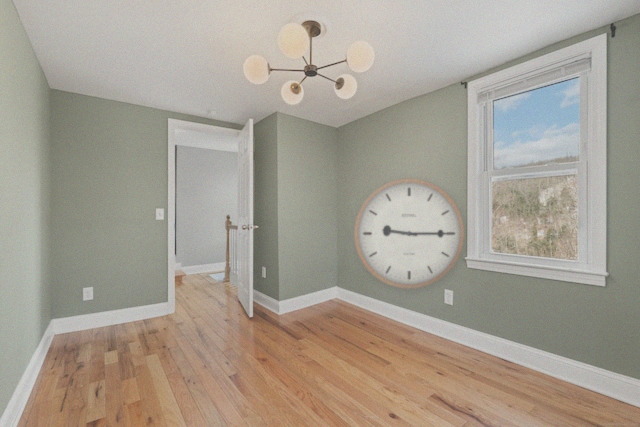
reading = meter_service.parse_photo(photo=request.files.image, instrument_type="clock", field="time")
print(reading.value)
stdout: 9:15
